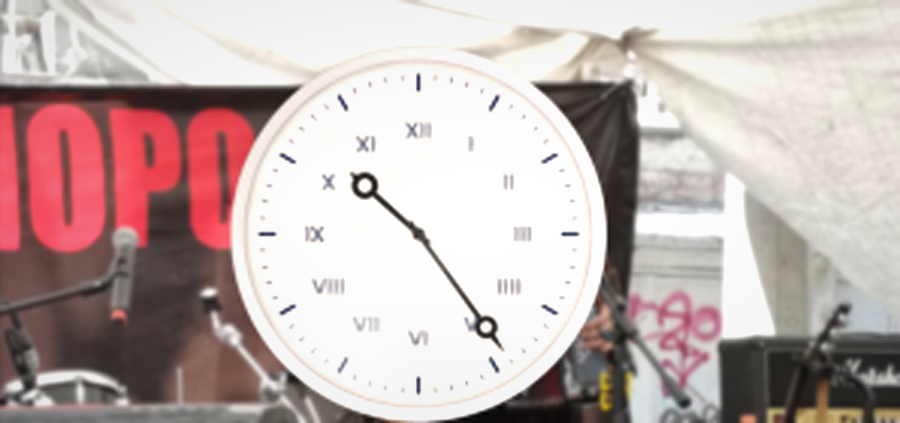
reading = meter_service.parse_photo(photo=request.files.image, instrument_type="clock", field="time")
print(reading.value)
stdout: 10:24
